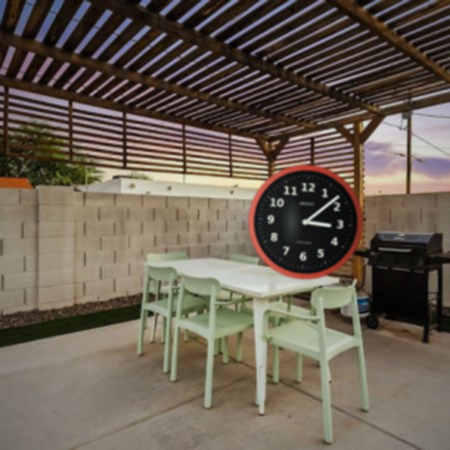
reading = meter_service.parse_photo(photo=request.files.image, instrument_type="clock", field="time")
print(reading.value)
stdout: 3:08
